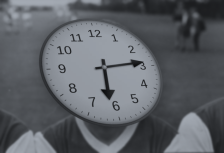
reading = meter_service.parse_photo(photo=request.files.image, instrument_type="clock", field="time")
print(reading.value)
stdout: 6:14
